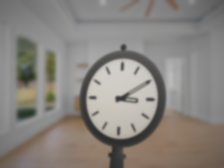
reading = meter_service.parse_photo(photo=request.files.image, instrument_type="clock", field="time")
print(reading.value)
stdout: 3:10
